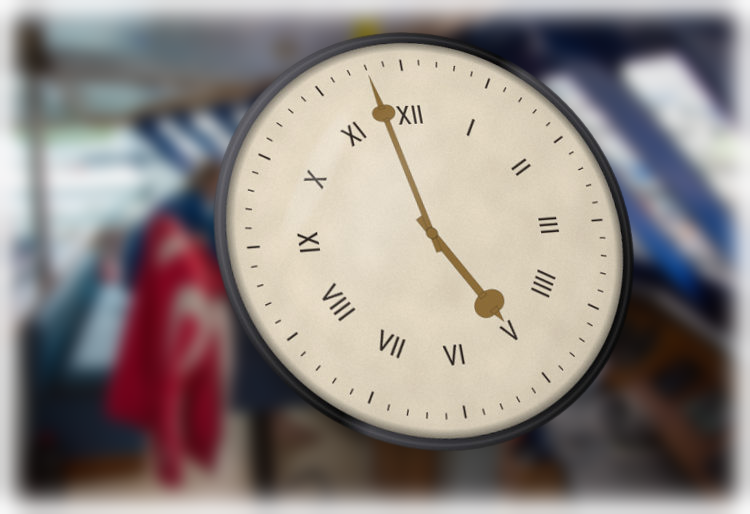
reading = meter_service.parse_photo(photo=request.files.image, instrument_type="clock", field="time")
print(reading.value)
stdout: 4:58
